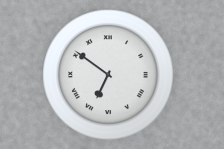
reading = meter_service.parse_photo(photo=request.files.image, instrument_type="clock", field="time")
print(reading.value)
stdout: 6:51
